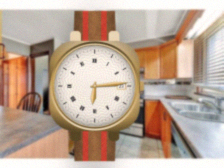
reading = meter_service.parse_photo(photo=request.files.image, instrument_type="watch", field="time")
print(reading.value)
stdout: 6:14
